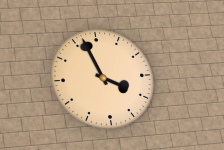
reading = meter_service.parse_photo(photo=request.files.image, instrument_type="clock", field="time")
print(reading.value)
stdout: 3:57
